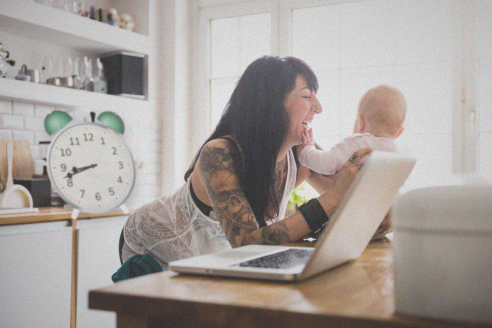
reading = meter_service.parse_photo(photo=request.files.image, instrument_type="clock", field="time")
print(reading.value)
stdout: 8:42
